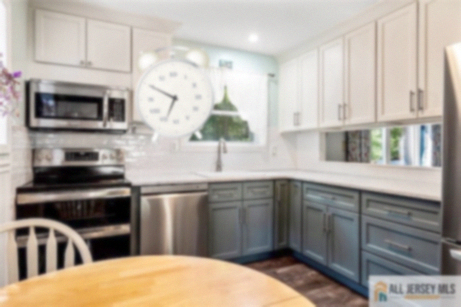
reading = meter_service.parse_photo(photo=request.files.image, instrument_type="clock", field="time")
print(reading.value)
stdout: 6:50
